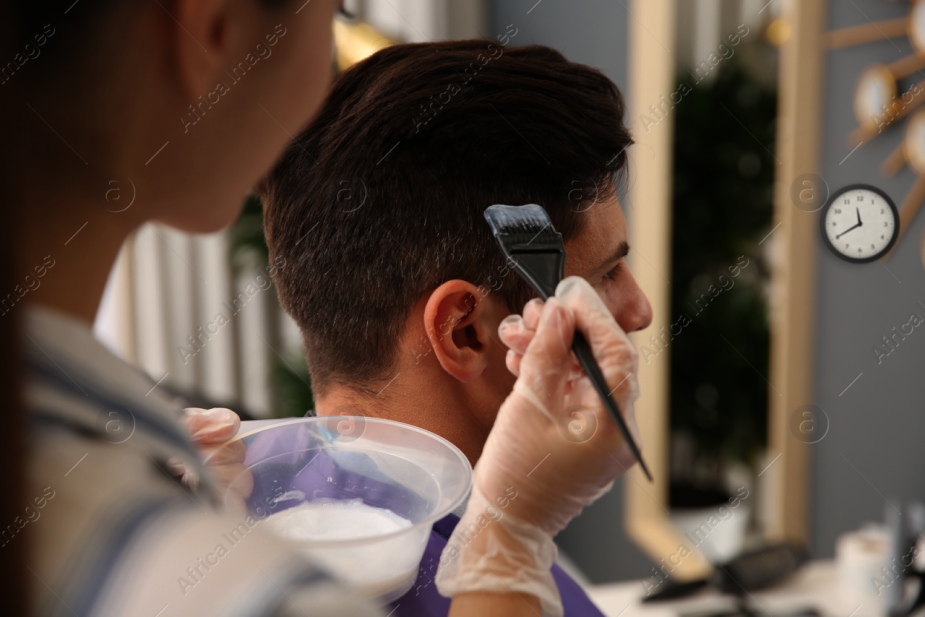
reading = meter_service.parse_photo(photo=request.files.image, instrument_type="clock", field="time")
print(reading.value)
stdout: 11:40
